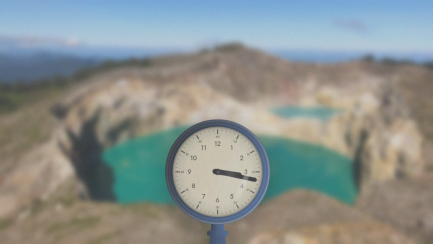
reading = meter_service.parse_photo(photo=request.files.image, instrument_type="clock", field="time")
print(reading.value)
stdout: 3:17
